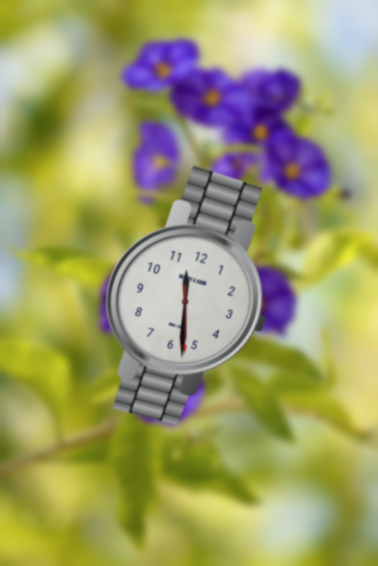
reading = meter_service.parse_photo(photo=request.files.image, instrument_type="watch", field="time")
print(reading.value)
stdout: 11:27:27
